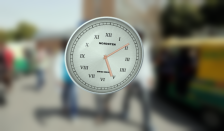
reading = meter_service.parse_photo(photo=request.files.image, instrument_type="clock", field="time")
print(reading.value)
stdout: 5:09
